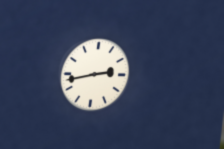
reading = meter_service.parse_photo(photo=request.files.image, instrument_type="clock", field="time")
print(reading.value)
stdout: 2:43
